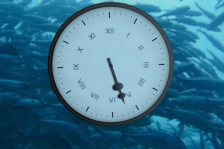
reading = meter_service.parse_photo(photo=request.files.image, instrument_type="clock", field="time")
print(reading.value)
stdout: 5:27
